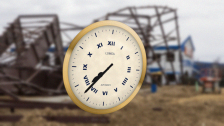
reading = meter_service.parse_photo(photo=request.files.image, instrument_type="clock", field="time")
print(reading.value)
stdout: 7:37
